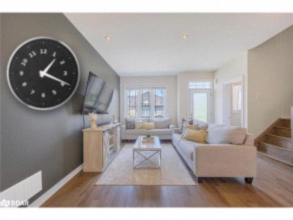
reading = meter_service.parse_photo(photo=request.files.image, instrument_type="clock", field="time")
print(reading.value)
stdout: 1:19
